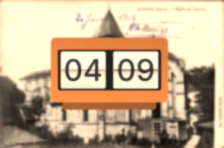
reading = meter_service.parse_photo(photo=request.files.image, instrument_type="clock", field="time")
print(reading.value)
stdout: 4:09
